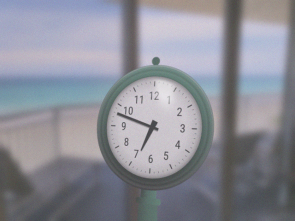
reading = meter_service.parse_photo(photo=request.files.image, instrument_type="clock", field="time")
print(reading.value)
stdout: 6:48
